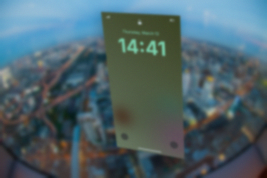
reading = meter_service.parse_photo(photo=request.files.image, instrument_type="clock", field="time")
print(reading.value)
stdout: 14:41
